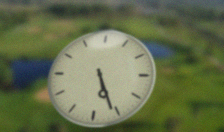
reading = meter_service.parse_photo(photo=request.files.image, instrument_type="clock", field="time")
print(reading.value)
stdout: 5:26
